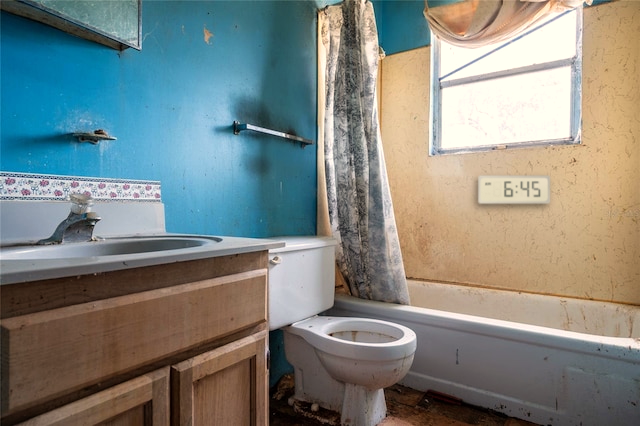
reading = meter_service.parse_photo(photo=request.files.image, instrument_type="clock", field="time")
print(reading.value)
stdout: 6:45
